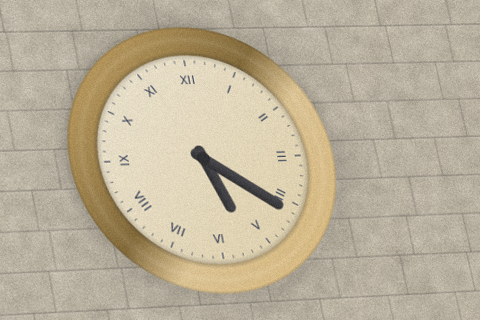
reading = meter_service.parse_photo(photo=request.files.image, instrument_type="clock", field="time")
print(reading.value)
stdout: 5:21
